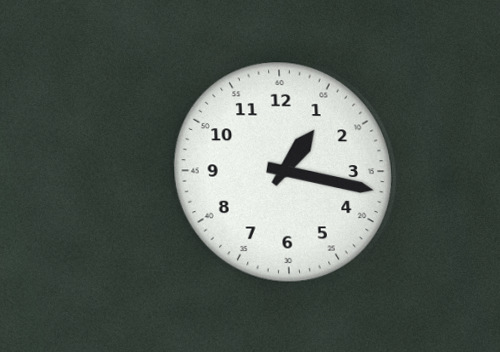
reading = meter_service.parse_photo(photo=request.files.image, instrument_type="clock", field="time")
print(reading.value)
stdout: 1:17
